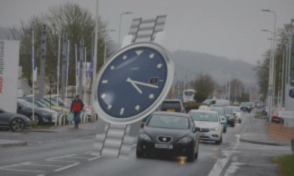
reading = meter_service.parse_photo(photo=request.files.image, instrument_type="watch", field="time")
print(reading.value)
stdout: 4:17
